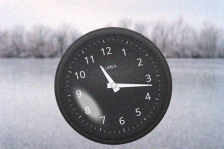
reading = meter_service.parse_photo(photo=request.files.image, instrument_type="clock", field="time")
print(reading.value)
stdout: 11:17
